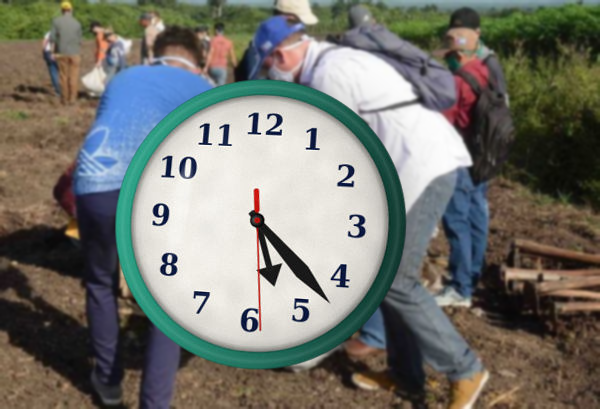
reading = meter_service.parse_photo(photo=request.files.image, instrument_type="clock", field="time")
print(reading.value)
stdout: 5:22:29
